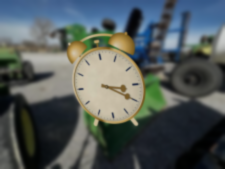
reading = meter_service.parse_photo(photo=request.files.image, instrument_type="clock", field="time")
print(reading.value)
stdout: 3:20
